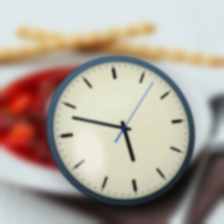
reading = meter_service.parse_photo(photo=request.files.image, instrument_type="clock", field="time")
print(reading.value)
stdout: 5:48:07
